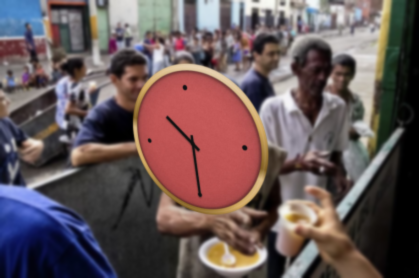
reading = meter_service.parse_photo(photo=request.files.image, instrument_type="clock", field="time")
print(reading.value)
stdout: 10:30
